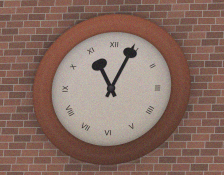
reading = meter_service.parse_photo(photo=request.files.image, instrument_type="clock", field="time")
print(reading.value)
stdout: 11:04
